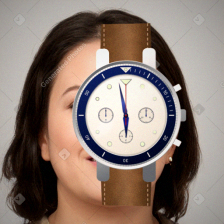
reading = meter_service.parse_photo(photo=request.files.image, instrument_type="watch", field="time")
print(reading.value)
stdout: 5:58
